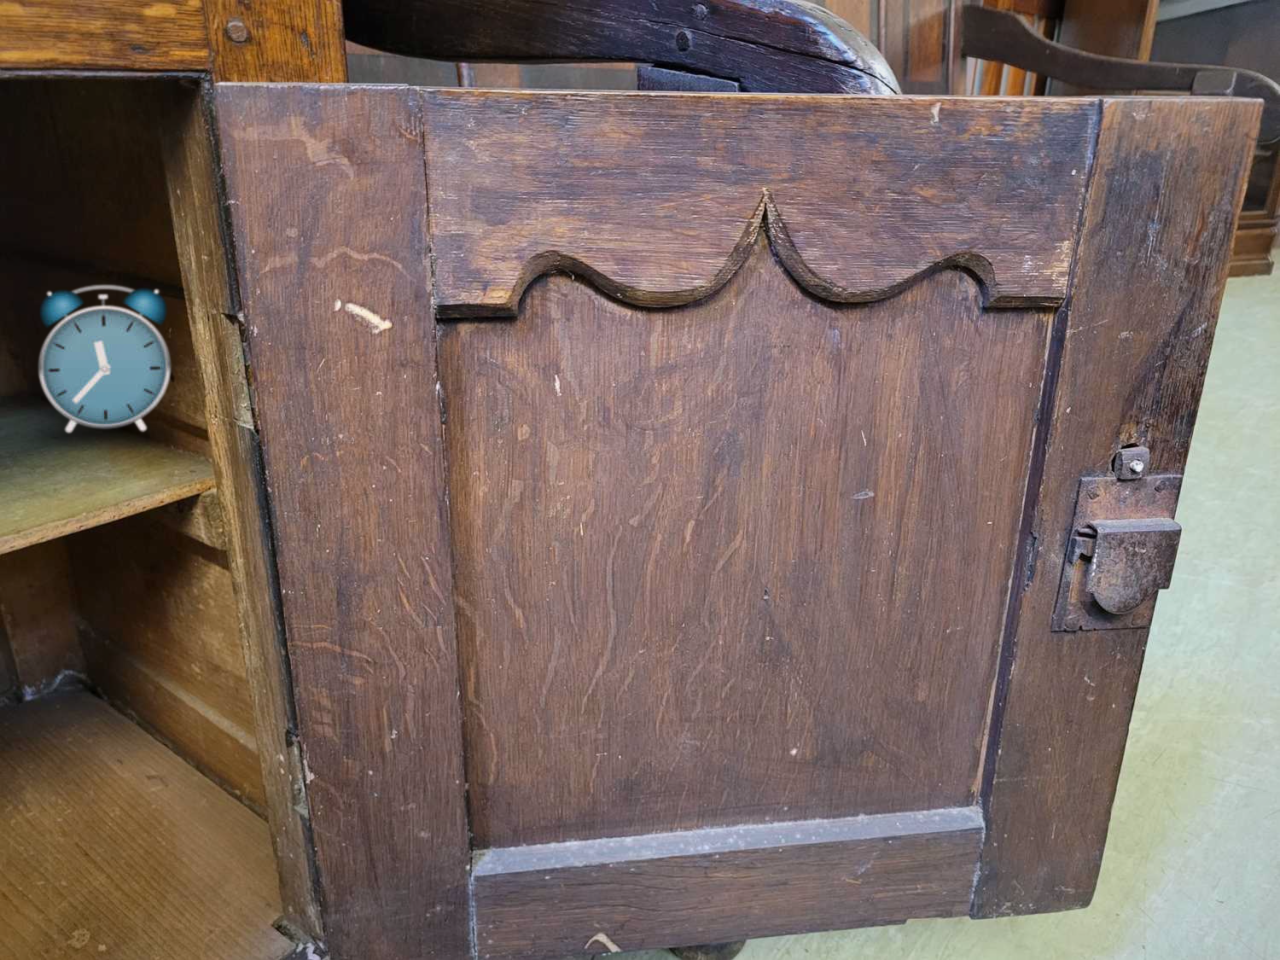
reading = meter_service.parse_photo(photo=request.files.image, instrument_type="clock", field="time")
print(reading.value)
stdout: 11:37
